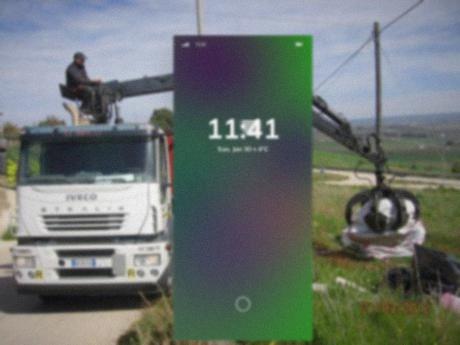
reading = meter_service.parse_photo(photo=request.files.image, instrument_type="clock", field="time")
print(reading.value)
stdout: 11:41
